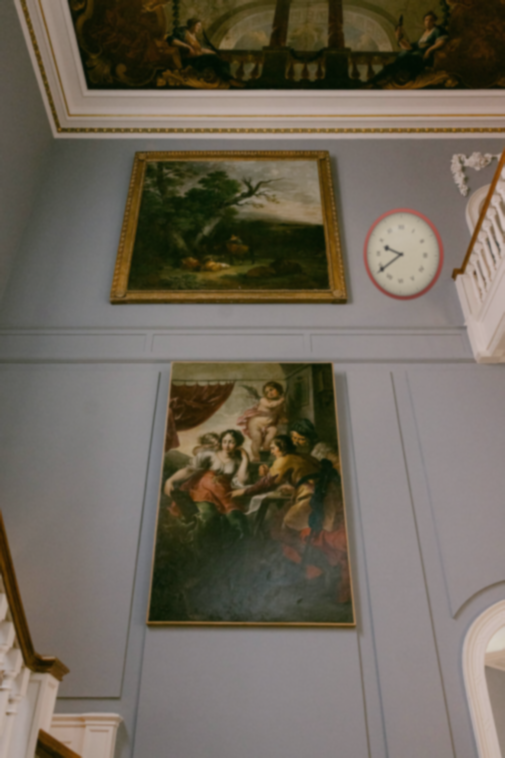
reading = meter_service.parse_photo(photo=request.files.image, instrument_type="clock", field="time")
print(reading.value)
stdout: 9:39
